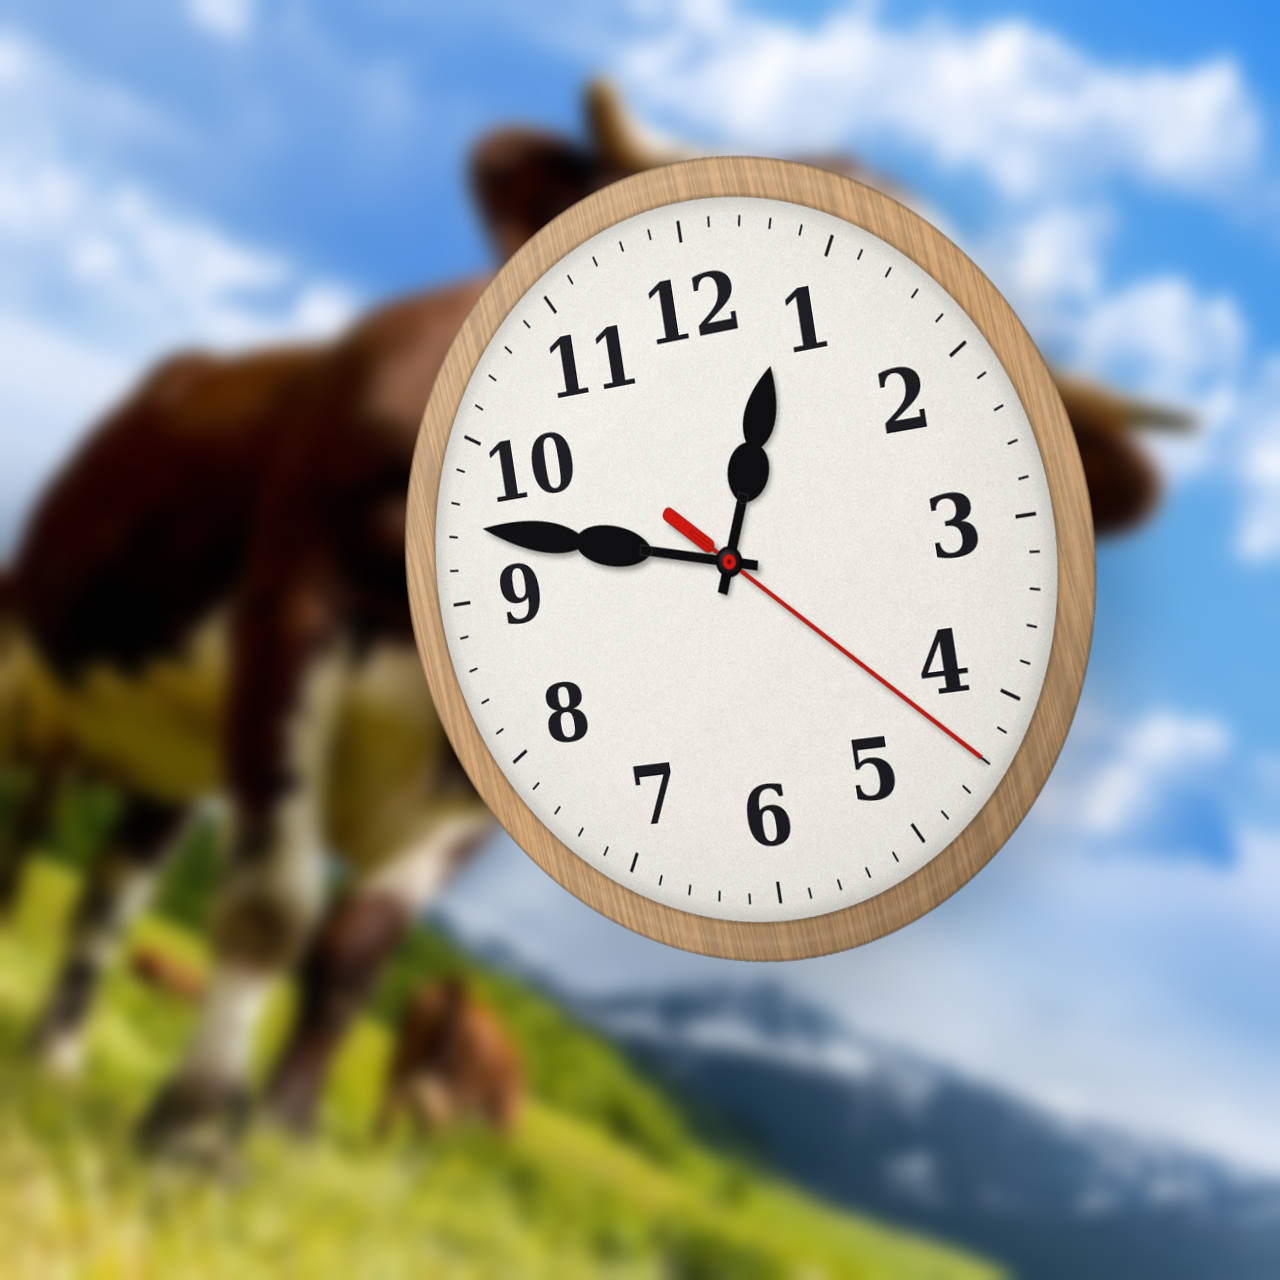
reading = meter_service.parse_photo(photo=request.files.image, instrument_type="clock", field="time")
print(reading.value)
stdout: 12:47:22
